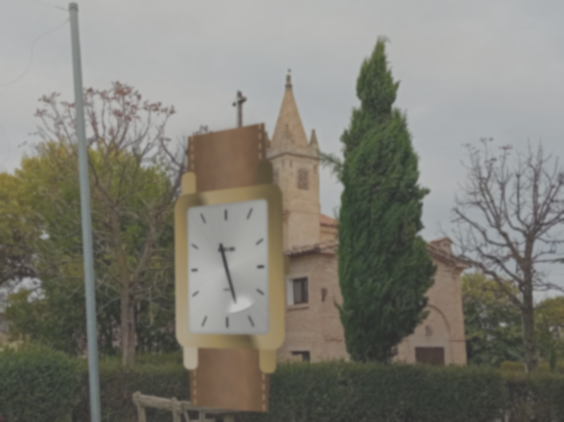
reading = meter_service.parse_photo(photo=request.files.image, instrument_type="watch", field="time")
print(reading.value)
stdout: 11:27
